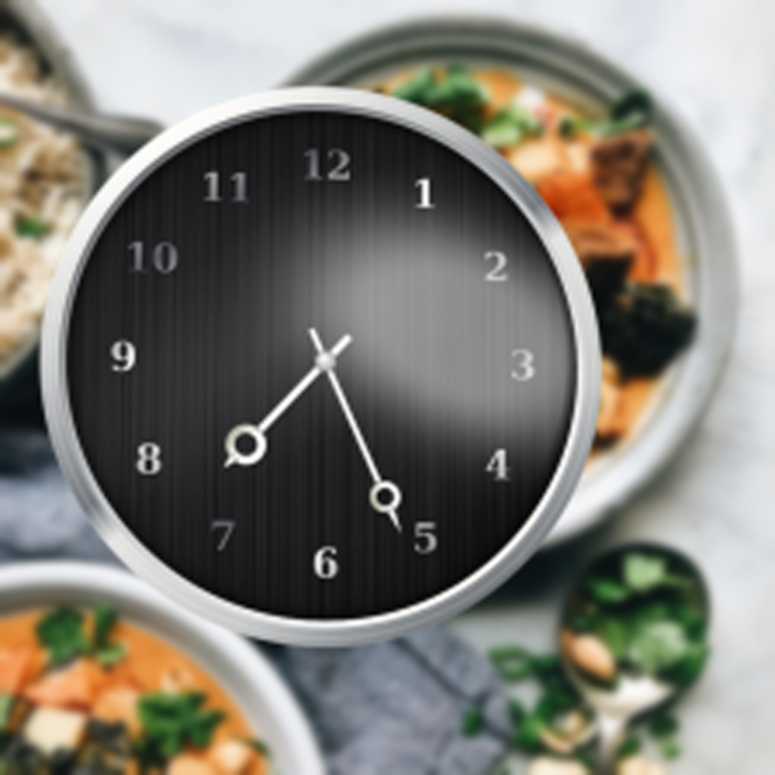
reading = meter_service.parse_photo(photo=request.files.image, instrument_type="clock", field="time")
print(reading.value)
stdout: 7:26
